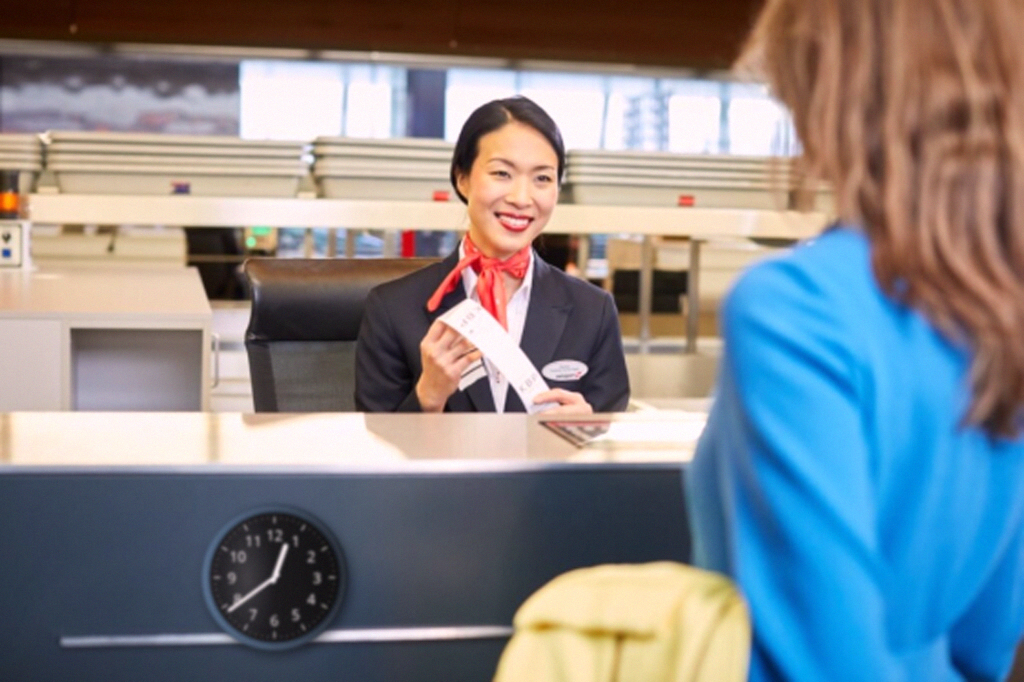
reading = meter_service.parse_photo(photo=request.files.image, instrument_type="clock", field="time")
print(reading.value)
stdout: 12:39
